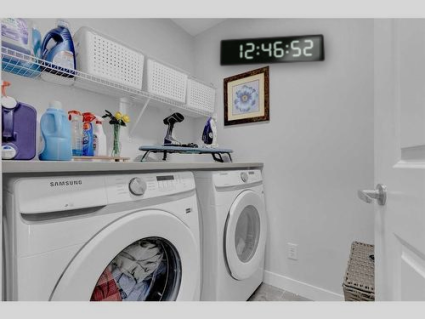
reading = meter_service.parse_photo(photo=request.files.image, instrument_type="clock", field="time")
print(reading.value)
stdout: 12:46:52
